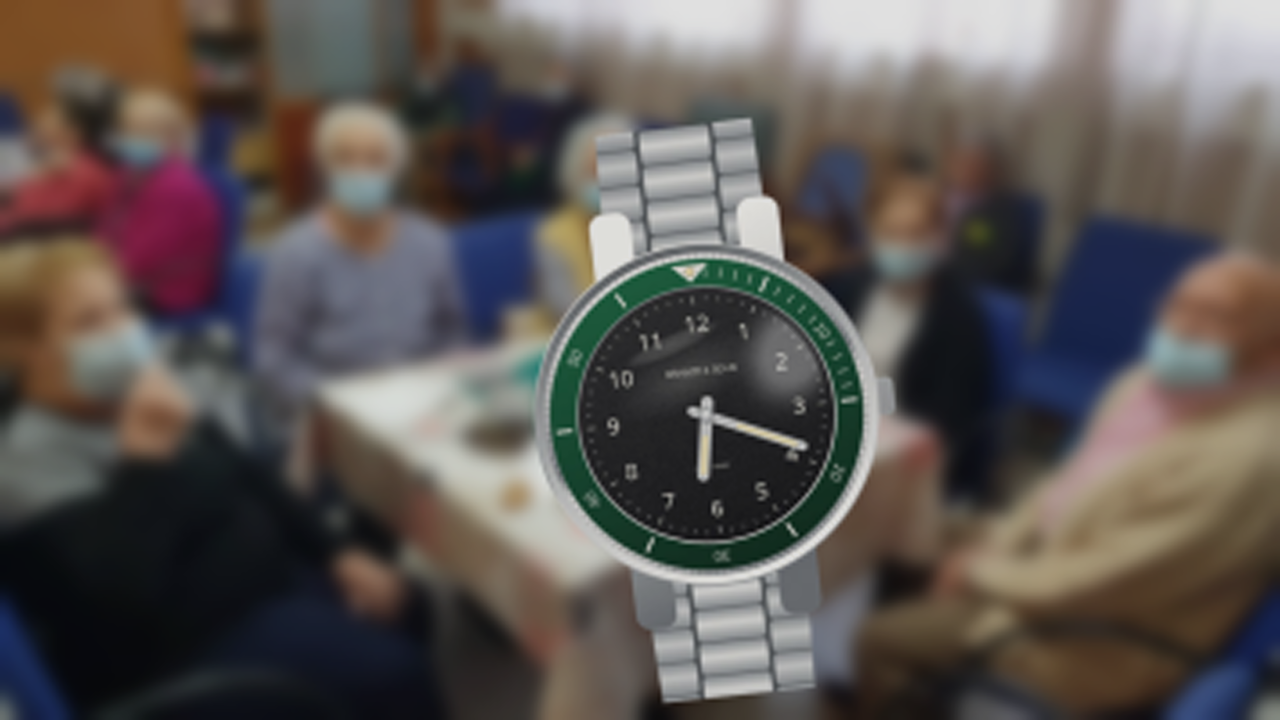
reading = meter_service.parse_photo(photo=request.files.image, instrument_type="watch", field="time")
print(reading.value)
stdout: 6:19
